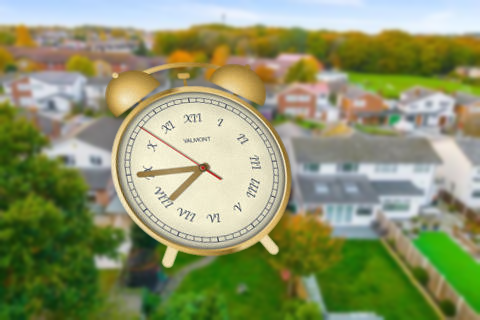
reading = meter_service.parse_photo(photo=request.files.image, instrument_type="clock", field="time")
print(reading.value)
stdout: 7:44:52
